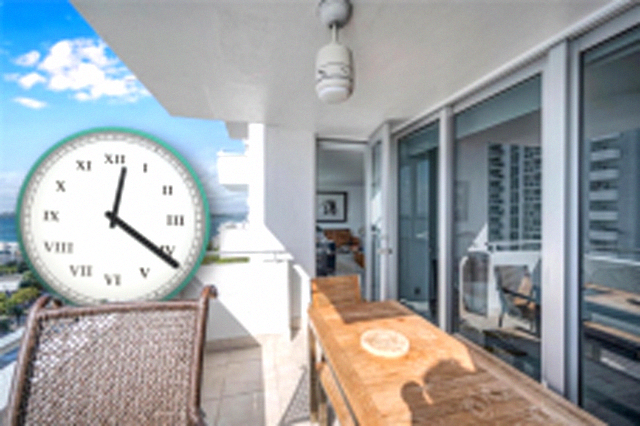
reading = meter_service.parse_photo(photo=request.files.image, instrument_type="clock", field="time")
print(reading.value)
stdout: 12:21
